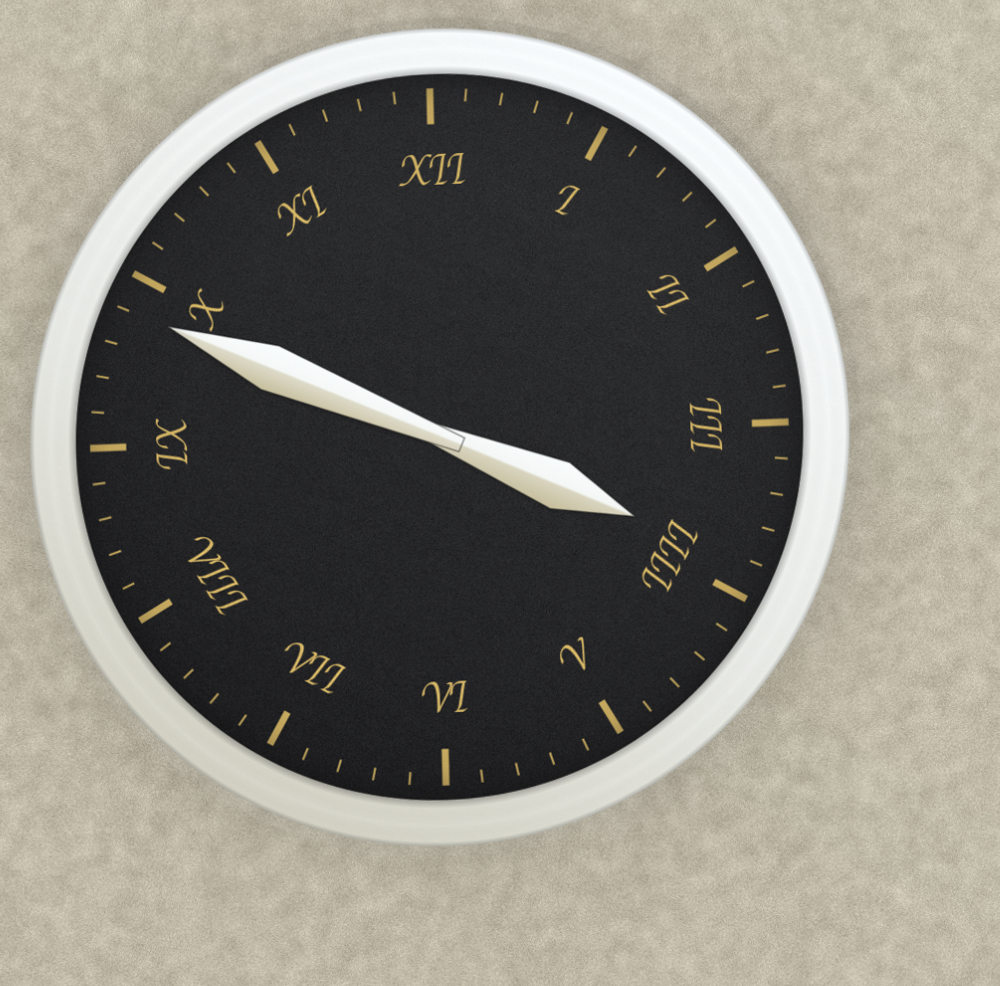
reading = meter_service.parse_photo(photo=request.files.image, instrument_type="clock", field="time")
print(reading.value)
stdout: 3:49
